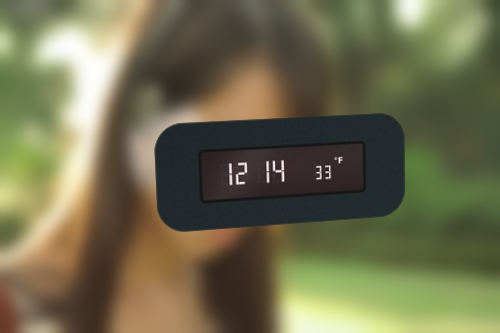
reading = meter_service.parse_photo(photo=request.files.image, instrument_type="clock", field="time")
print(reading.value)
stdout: 12:14
